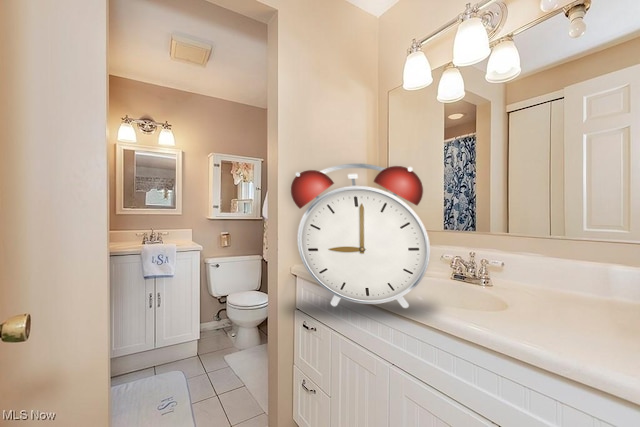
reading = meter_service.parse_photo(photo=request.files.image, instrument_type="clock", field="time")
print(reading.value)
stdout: 9:01
